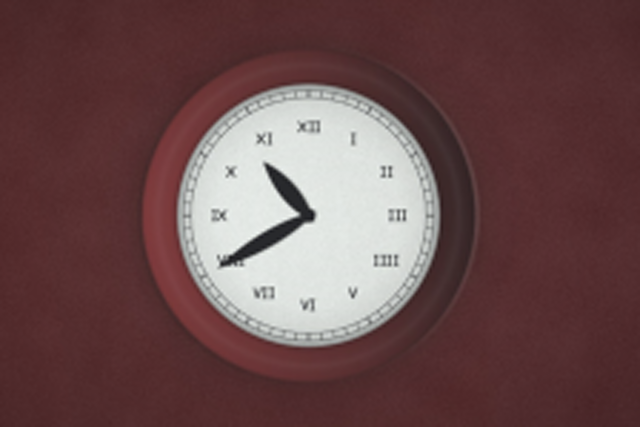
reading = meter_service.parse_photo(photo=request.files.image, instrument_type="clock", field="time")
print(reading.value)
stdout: 10:40
